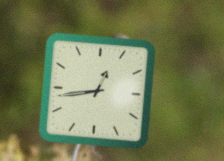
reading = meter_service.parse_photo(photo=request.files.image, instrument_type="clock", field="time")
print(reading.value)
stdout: 12:43
